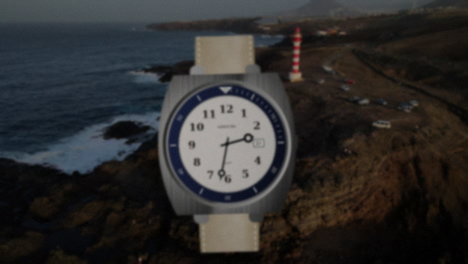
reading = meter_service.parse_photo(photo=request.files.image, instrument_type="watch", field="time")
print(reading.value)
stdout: 2:32
